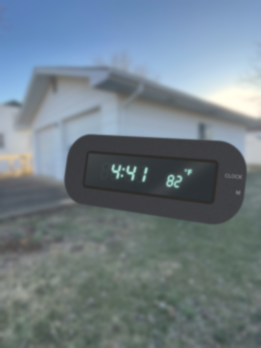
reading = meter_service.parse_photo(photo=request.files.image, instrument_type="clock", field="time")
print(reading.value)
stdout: 4:41
